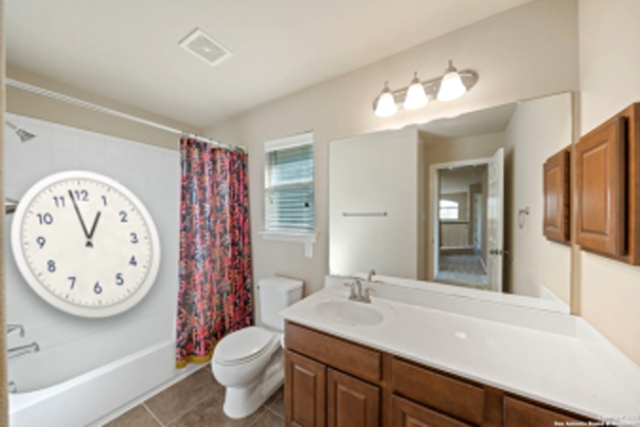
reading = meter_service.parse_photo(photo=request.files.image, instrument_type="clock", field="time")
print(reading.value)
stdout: 12:58
